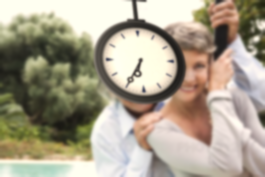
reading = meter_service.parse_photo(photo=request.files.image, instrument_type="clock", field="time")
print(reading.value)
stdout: 6:35
